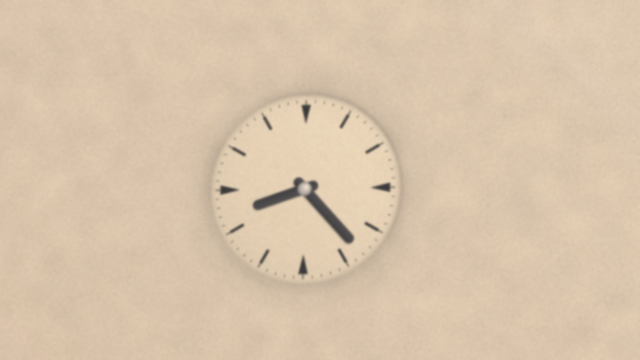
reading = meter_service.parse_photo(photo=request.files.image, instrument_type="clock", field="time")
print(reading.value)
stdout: 8:23
